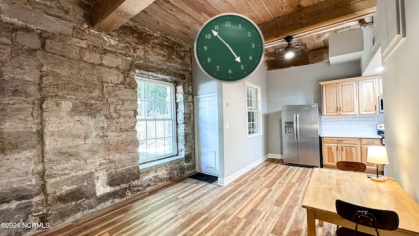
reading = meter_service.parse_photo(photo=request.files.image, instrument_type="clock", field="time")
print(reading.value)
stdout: 4:53
